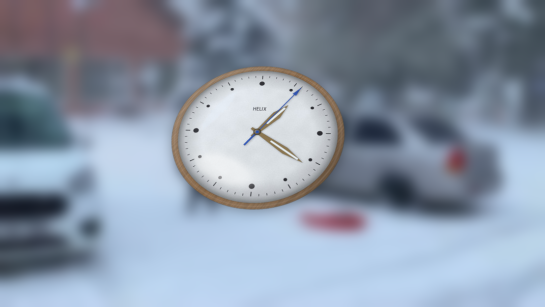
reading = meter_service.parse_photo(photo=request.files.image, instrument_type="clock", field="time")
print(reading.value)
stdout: 1:21:06
